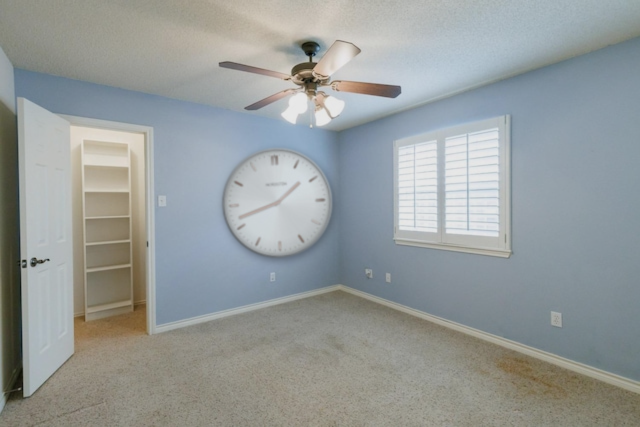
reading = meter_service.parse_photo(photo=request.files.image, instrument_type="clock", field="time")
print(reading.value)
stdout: 1:42
